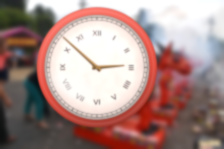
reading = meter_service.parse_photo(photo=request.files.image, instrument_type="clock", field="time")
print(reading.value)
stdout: 2:52
